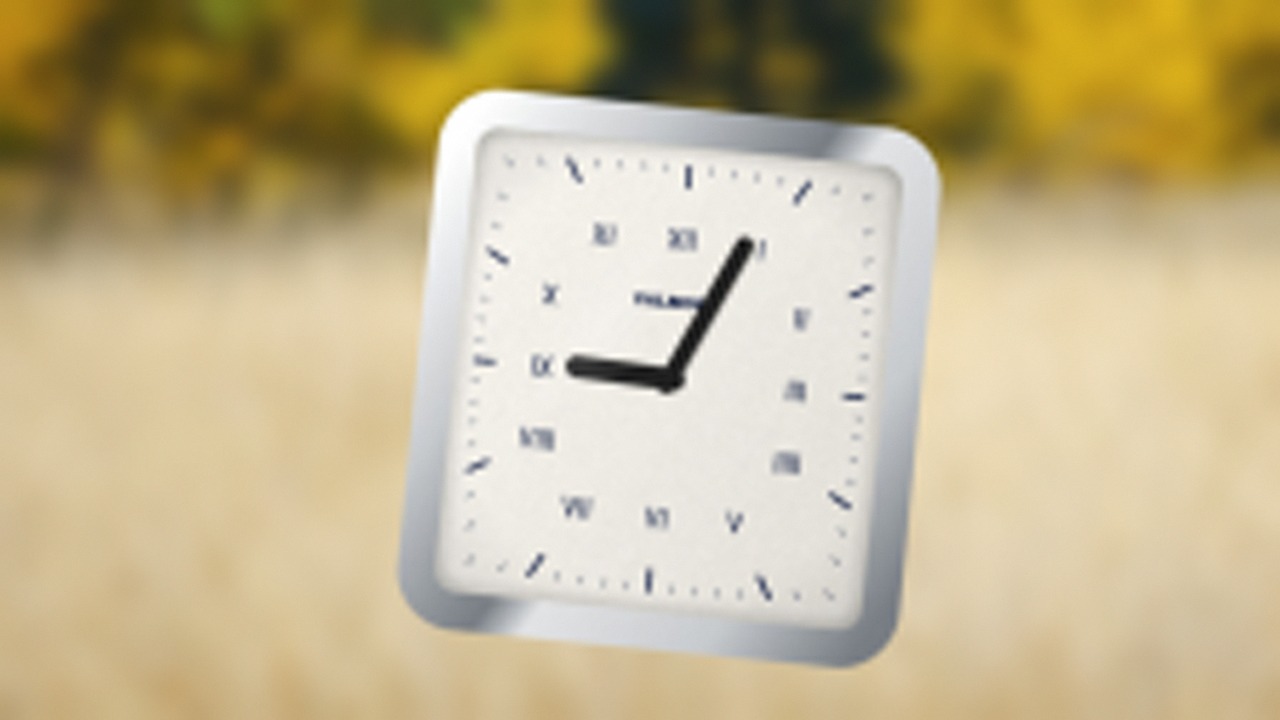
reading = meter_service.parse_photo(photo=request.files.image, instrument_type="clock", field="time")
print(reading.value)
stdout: 9:04
